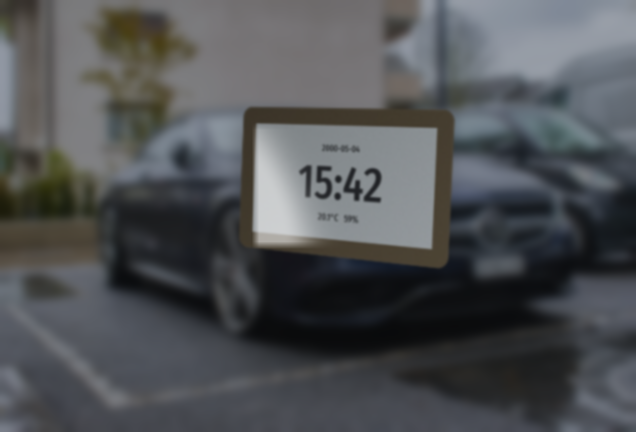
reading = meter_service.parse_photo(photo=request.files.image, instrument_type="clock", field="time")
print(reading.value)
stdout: 15:42
